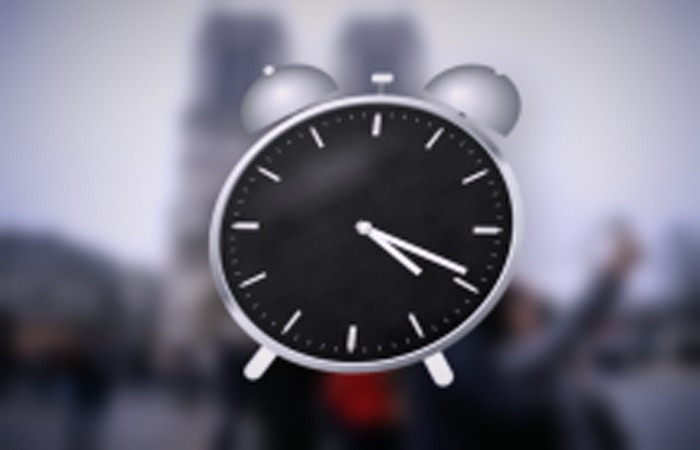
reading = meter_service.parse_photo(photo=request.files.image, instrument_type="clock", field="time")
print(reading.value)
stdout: 4:19
